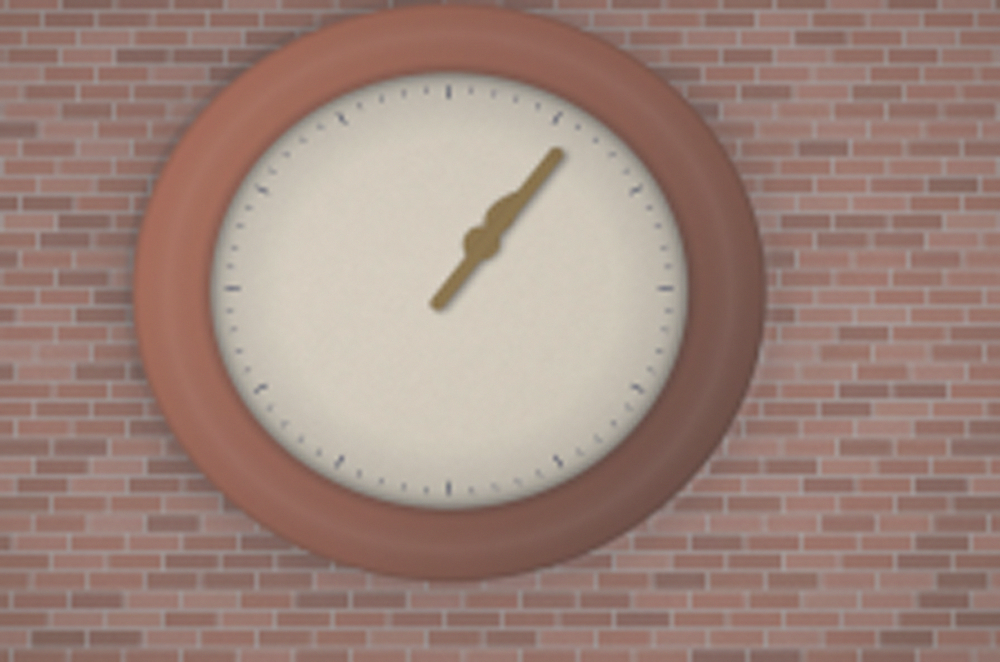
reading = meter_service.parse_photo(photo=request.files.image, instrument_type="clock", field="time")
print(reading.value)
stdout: 1:06
